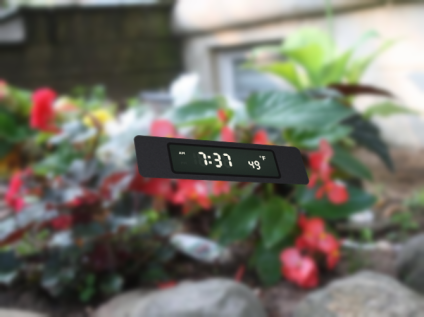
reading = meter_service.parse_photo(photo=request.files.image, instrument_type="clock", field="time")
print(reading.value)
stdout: 7:37
